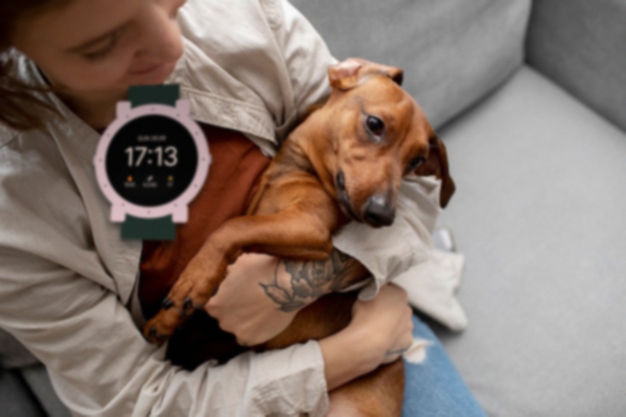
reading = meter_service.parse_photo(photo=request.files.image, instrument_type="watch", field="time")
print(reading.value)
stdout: 17:13
